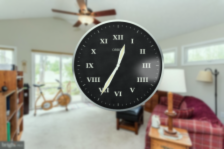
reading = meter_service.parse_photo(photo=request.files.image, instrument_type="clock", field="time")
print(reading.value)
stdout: 12:35
